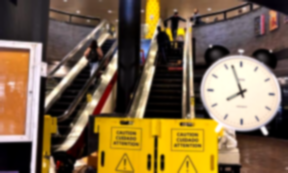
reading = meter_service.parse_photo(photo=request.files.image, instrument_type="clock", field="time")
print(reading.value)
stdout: 7:57
